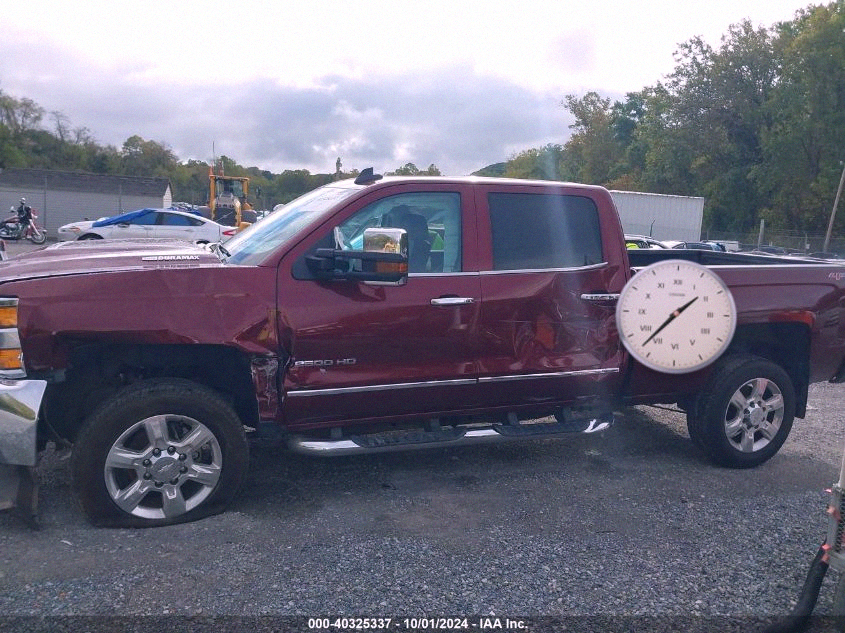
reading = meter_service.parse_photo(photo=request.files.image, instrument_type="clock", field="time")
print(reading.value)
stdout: 1:37
